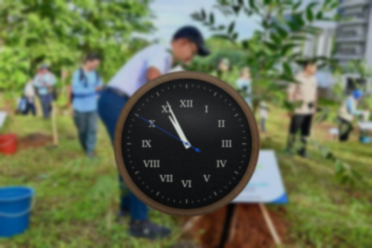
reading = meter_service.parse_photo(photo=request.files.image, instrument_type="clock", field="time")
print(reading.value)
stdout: 10:55:50
